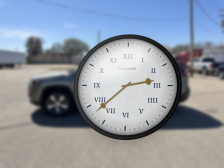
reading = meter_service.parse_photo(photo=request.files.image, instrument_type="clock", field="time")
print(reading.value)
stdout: 2:38
